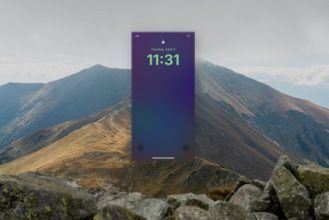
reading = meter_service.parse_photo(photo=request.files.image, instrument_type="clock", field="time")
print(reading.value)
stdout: 11:31
